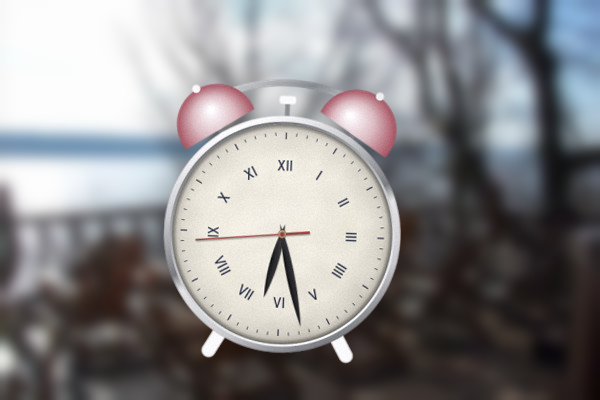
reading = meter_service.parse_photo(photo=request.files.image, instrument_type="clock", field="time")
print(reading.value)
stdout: 6:27:44
